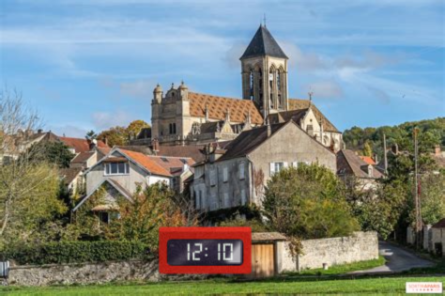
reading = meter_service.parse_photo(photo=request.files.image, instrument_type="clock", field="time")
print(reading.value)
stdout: 12:10
